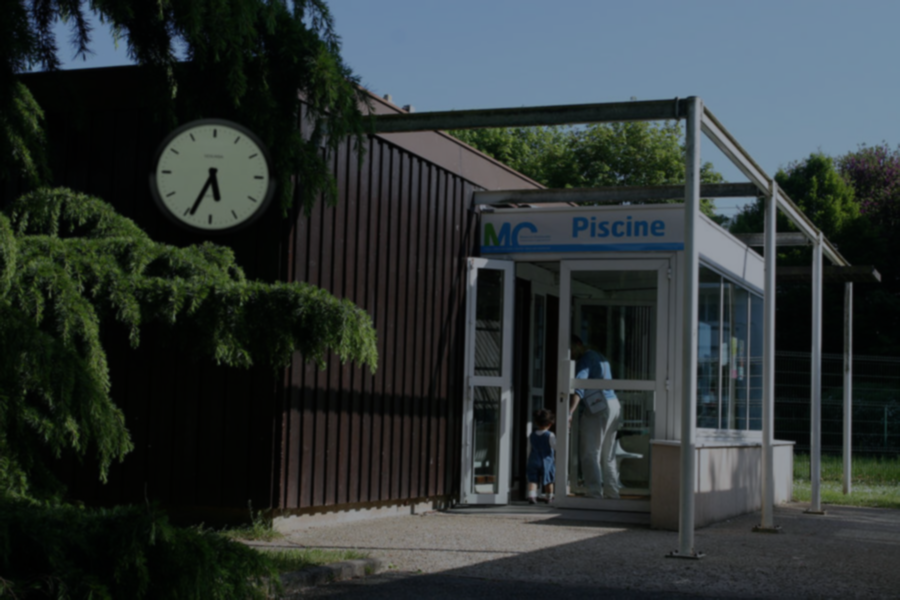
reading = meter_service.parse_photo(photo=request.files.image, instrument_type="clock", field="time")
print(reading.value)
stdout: 5:34
